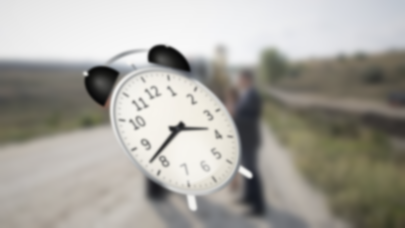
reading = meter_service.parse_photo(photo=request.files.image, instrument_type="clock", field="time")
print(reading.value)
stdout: 3:42
